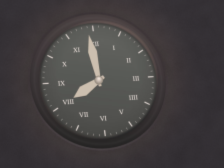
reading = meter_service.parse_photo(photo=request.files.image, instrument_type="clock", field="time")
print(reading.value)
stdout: 7:59
